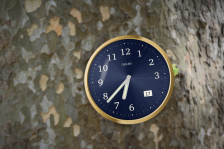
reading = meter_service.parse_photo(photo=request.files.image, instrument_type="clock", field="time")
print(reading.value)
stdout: 6:38
